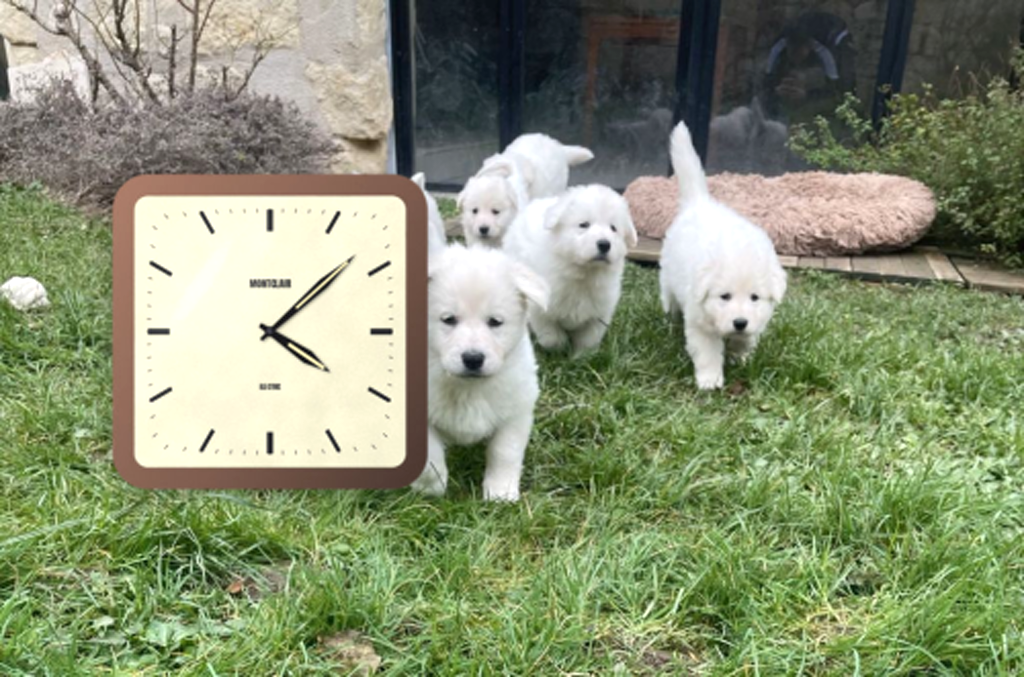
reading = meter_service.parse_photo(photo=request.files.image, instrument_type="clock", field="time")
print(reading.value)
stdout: 4:08
